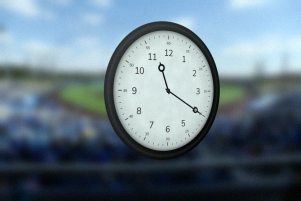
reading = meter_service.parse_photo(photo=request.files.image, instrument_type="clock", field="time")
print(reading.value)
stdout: 11:20
